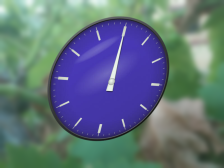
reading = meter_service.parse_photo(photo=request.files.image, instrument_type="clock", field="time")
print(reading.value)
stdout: 12:00
